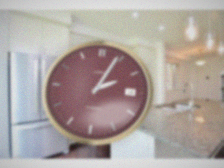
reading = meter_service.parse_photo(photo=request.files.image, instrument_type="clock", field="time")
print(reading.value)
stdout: 2:04
